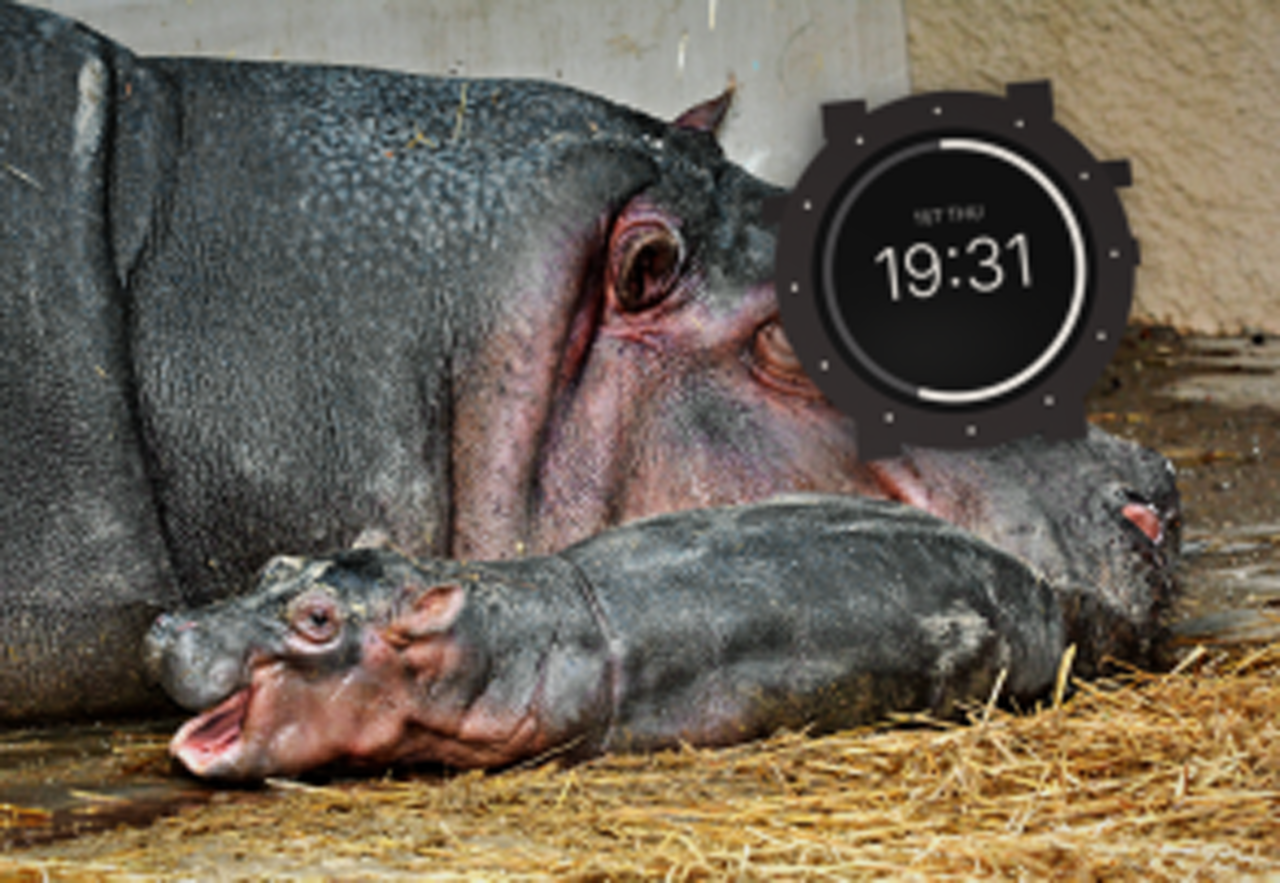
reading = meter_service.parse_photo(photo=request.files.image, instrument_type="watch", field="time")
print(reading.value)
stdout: 19:31
